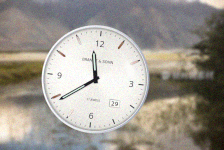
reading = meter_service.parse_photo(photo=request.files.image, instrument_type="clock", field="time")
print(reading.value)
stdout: 11:39
